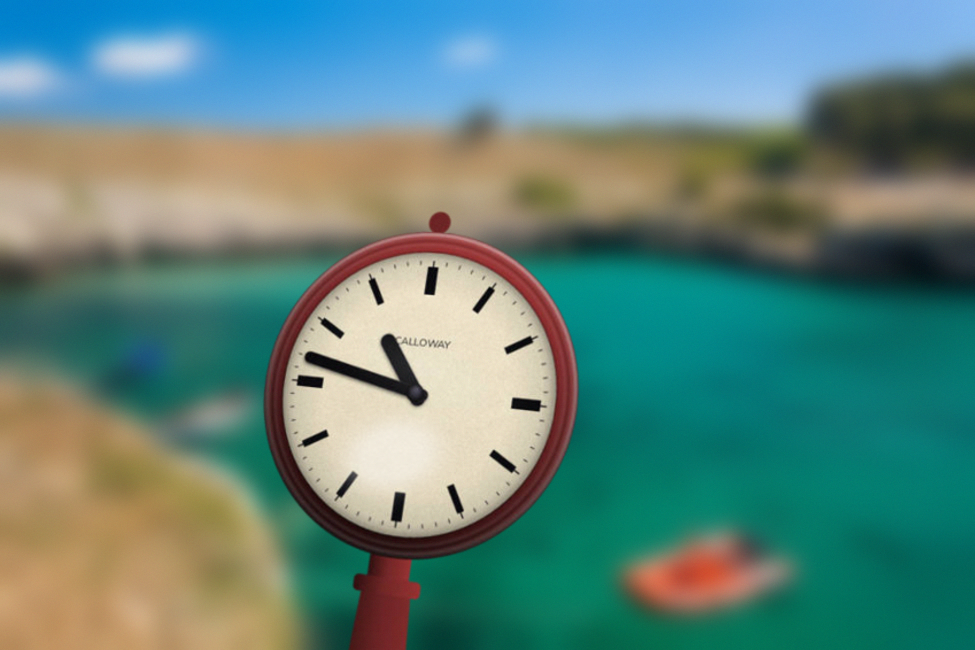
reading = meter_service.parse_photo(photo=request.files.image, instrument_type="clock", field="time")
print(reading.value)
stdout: 10:47
